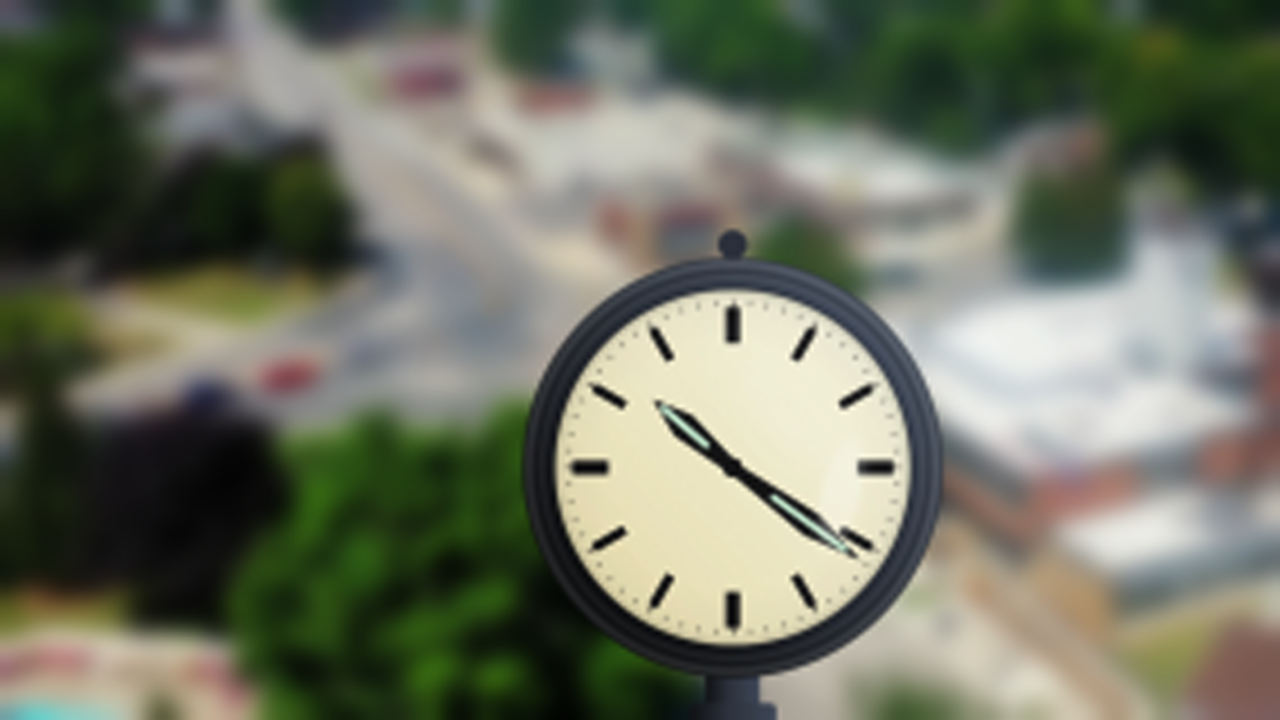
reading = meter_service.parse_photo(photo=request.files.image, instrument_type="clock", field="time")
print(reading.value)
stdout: 10:21
